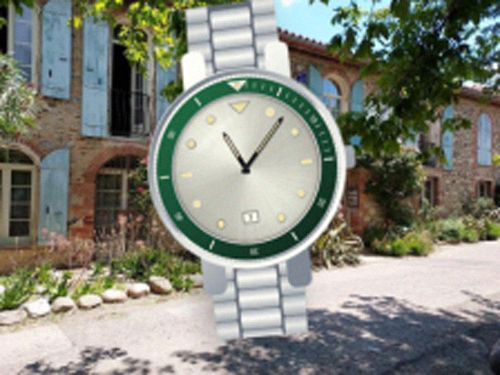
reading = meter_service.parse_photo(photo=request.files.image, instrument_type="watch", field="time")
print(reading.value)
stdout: 11:07
